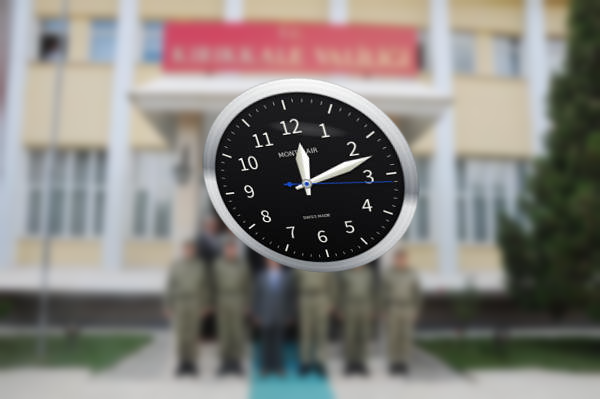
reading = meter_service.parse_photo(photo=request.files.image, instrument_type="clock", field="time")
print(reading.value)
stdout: 12:12:16
